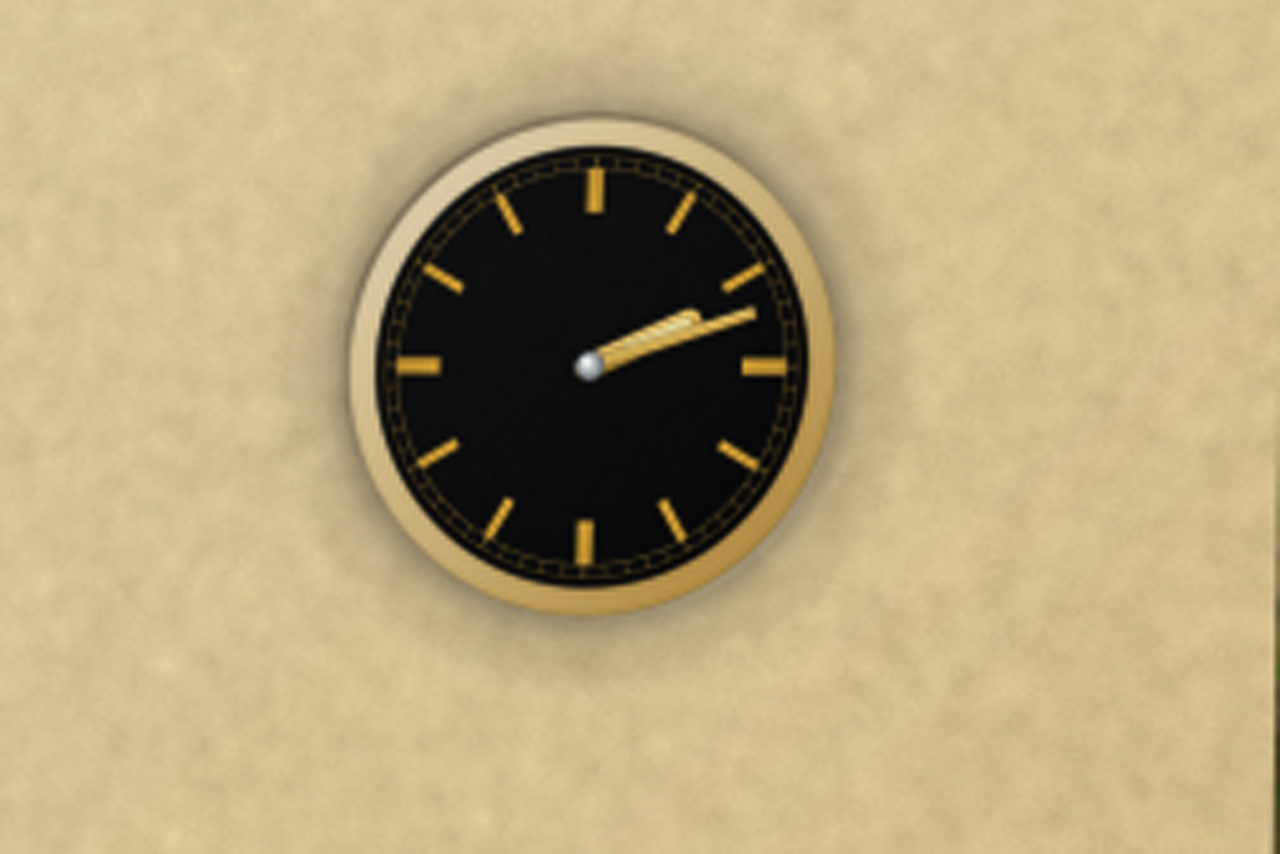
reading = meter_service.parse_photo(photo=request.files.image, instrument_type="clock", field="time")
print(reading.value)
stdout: 2:12
